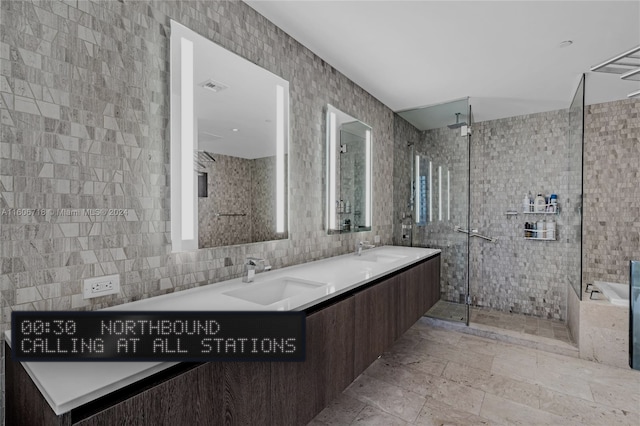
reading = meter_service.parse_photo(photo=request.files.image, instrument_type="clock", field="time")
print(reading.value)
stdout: 0:30
